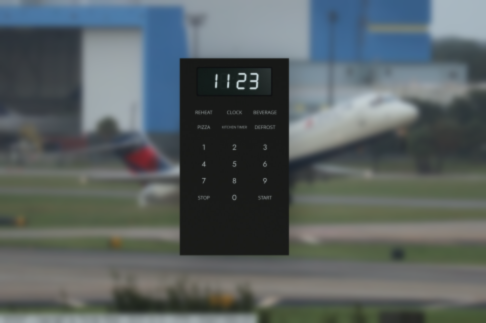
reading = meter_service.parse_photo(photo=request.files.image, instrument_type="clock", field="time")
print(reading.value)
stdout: 11:23
